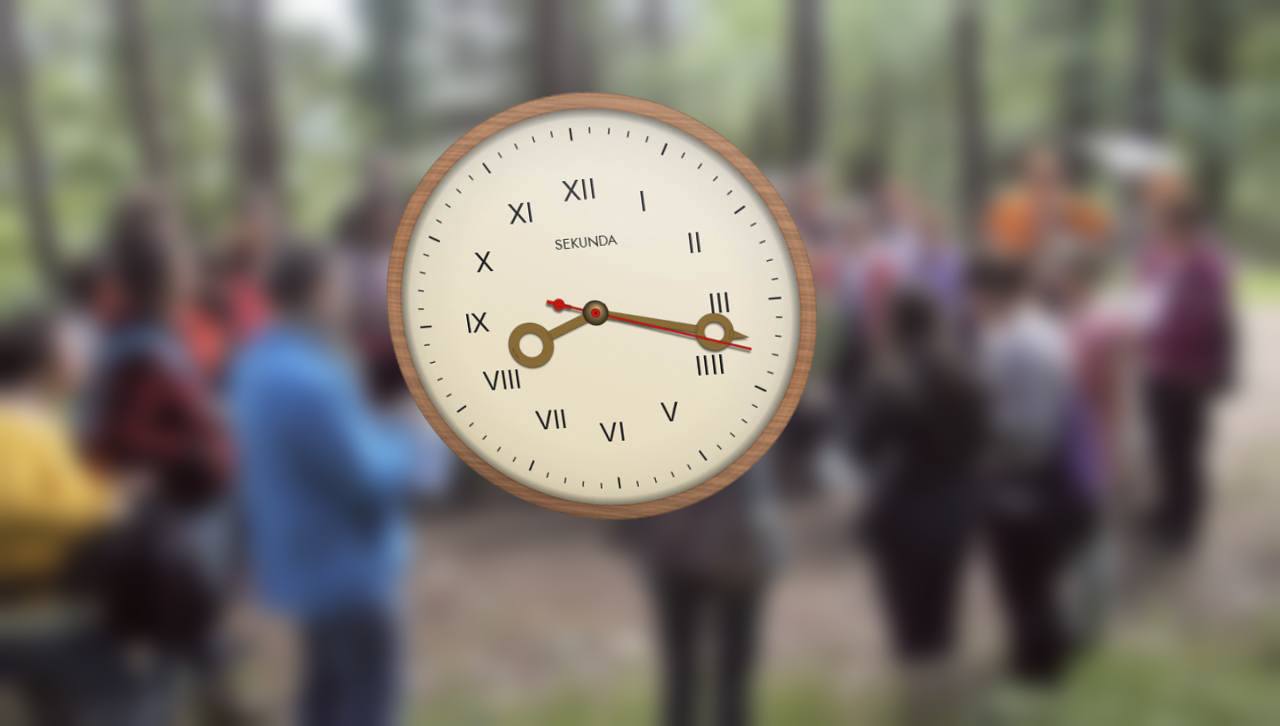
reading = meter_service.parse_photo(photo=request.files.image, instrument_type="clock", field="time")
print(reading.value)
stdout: 8:17:18
